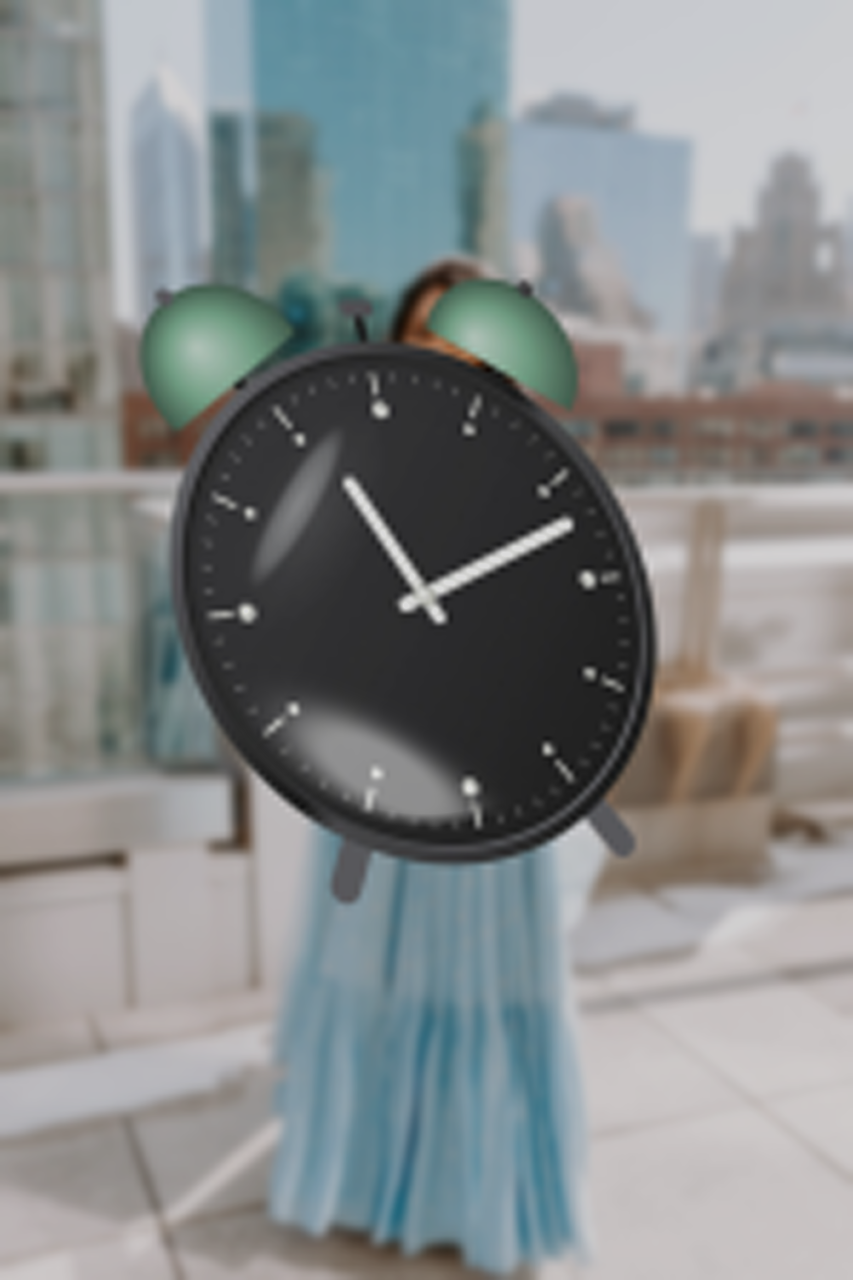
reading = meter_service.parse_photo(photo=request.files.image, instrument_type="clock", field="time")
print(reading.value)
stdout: 11:12
